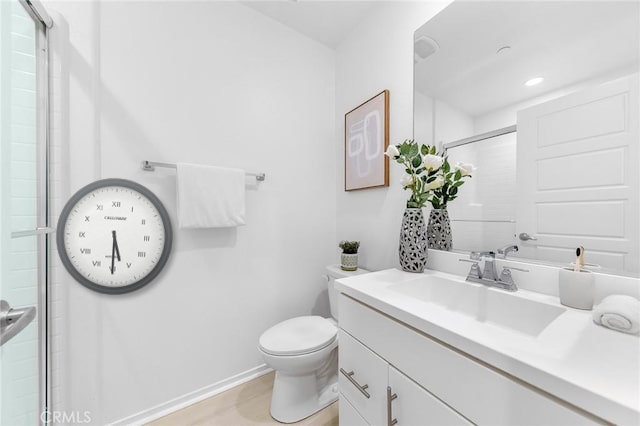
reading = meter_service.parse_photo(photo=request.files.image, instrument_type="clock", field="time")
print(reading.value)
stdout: 5:30
